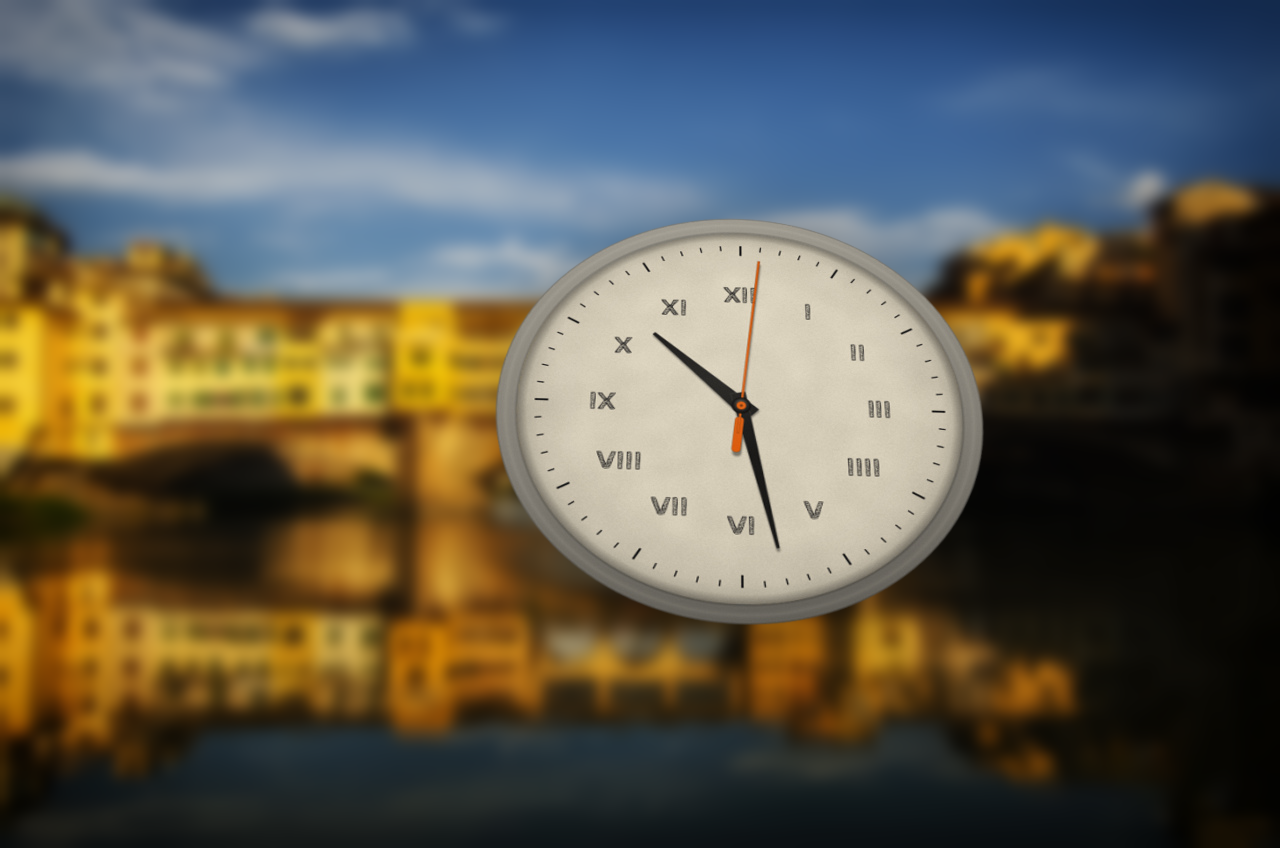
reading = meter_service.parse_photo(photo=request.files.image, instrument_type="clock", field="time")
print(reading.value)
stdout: 10:28:01
